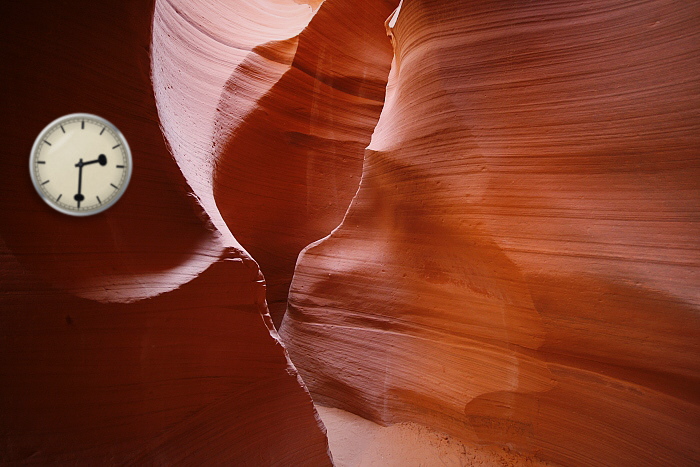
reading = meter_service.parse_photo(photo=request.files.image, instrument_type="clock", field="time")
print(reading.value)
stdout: 2:30
